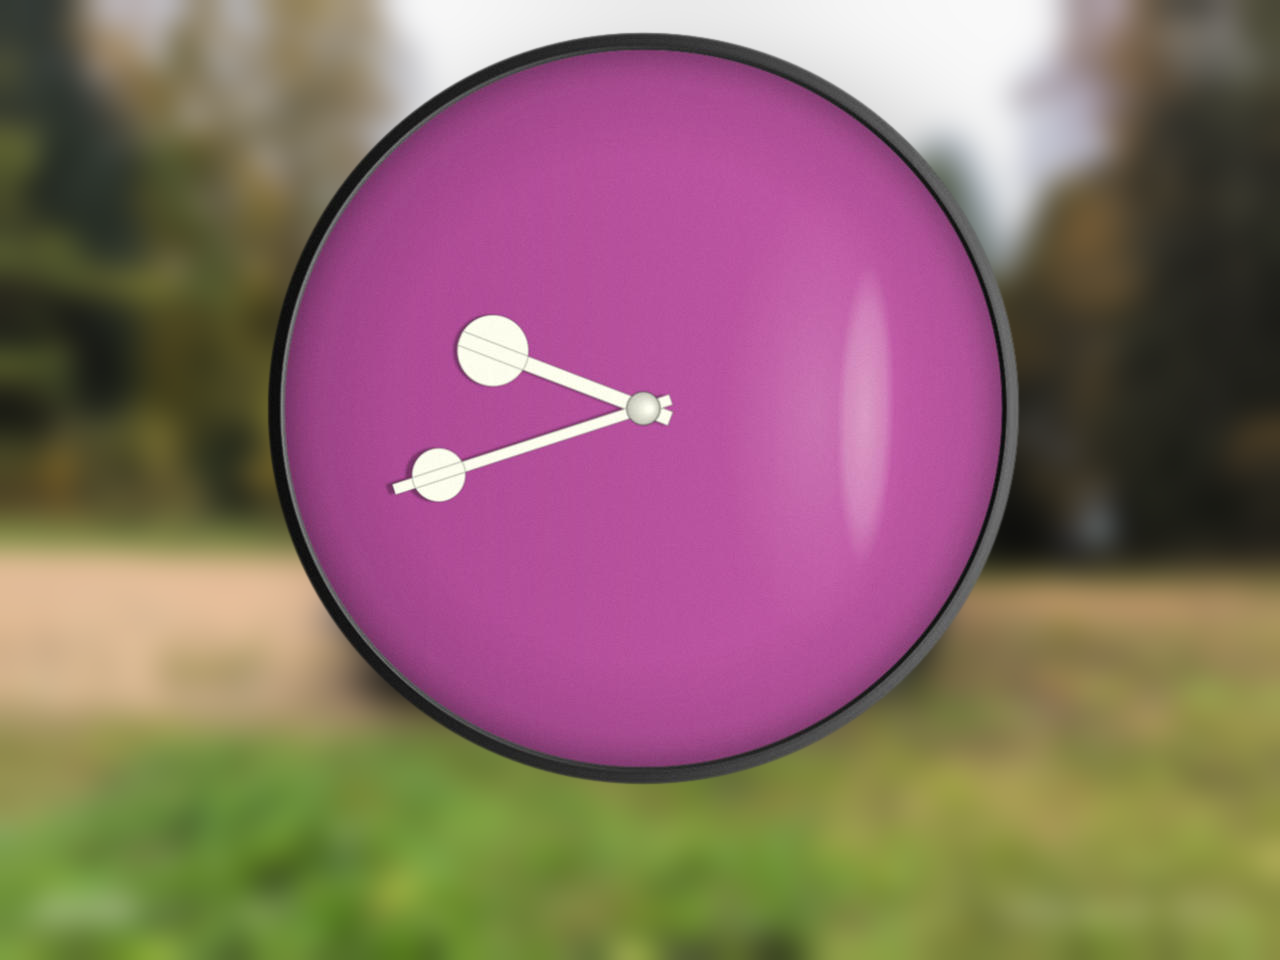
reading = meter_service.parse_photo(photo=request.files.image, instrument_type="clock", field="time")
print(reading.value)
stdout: 9:42
